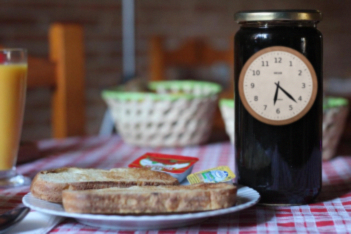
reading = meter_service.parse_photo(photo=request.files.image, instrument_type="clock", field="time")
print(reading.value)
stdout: 6:22
